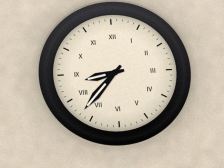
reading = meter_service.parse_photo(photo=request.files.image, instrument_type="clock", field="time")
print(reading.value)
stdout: 8:37
